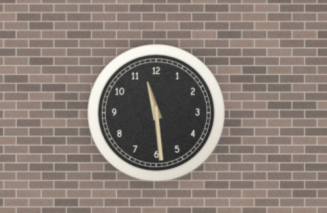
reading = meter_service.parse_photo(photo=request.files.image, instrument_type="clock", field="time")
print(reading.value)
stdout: 11:29
